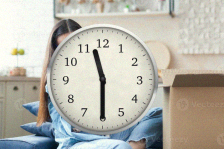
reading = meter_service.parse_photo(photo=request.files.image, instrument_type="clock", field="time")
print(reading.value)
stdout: 11:30
